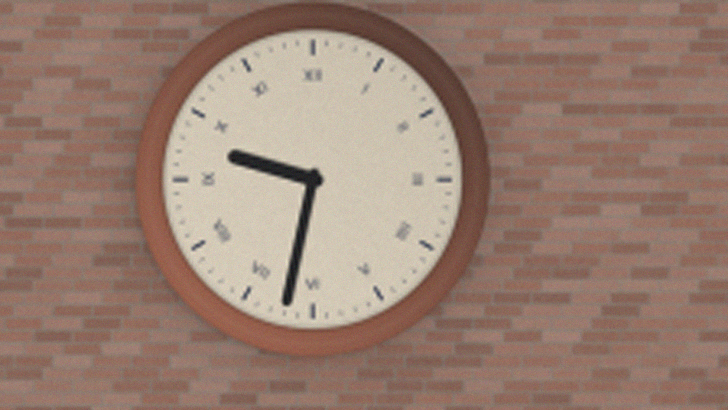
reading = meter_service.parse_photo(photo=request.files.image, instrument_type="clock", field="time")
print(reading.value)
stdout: 9:32
